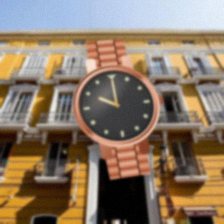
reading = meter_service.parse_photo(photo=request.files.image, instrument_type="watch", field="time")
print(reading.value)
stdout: 10:00
